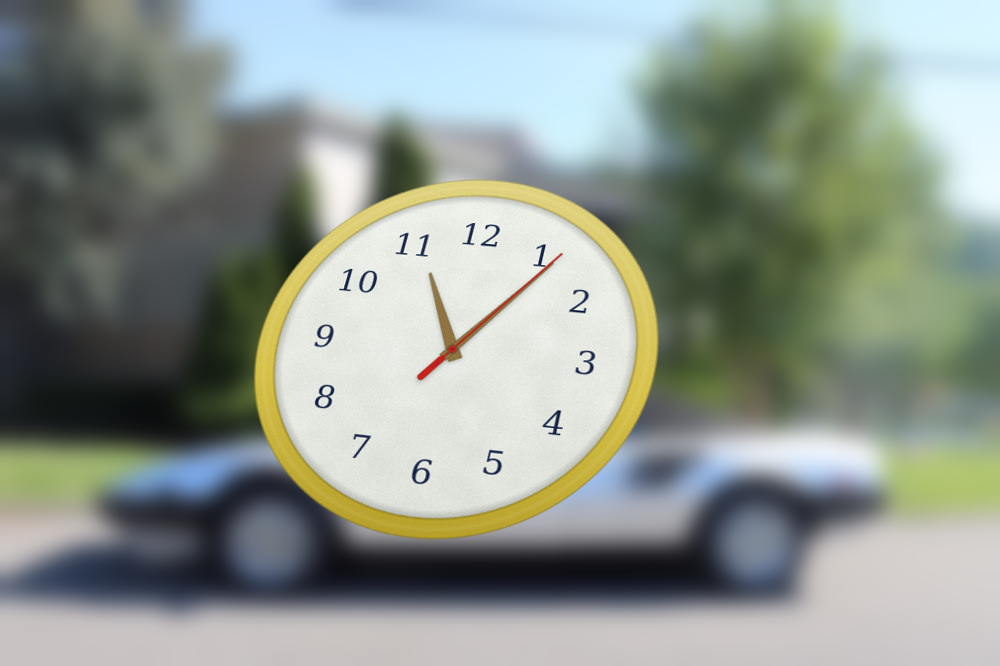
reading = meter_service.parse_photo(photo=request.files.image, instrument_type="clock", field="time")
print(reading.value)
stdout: 11:06:06
